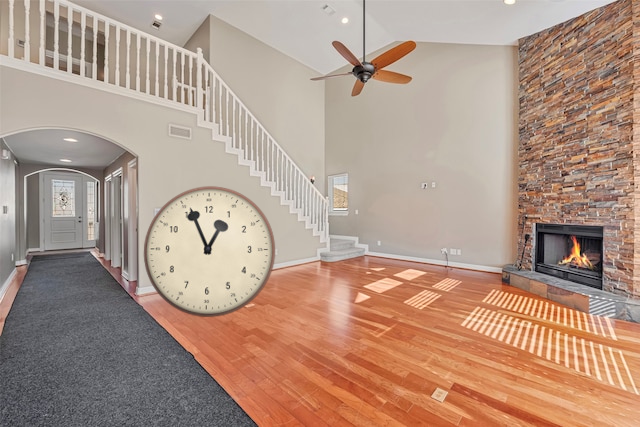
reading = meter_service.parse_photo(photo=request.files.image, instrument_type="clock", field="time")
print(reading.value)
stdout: 12:56
